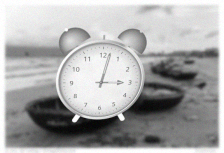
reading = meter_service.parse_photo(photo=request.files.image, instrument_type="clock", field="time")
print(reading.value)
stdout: 3:02
